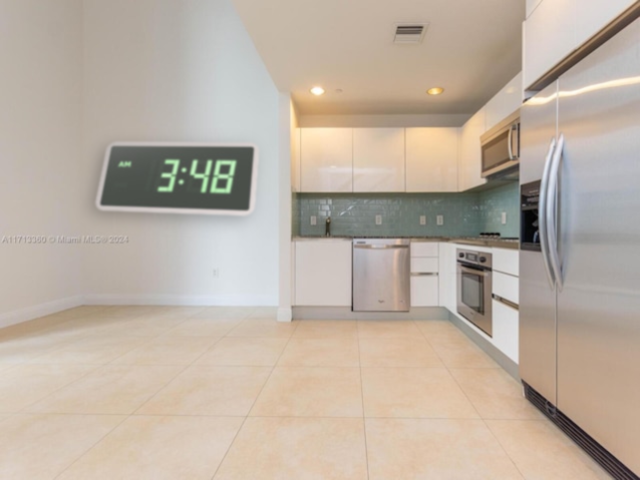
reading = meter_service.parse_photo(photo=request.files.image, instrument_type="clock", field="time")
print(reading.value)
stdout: 3:48
